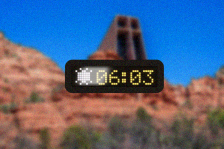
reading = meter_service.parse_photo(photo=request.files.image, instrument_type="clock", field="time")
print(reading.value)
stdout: 6:03
